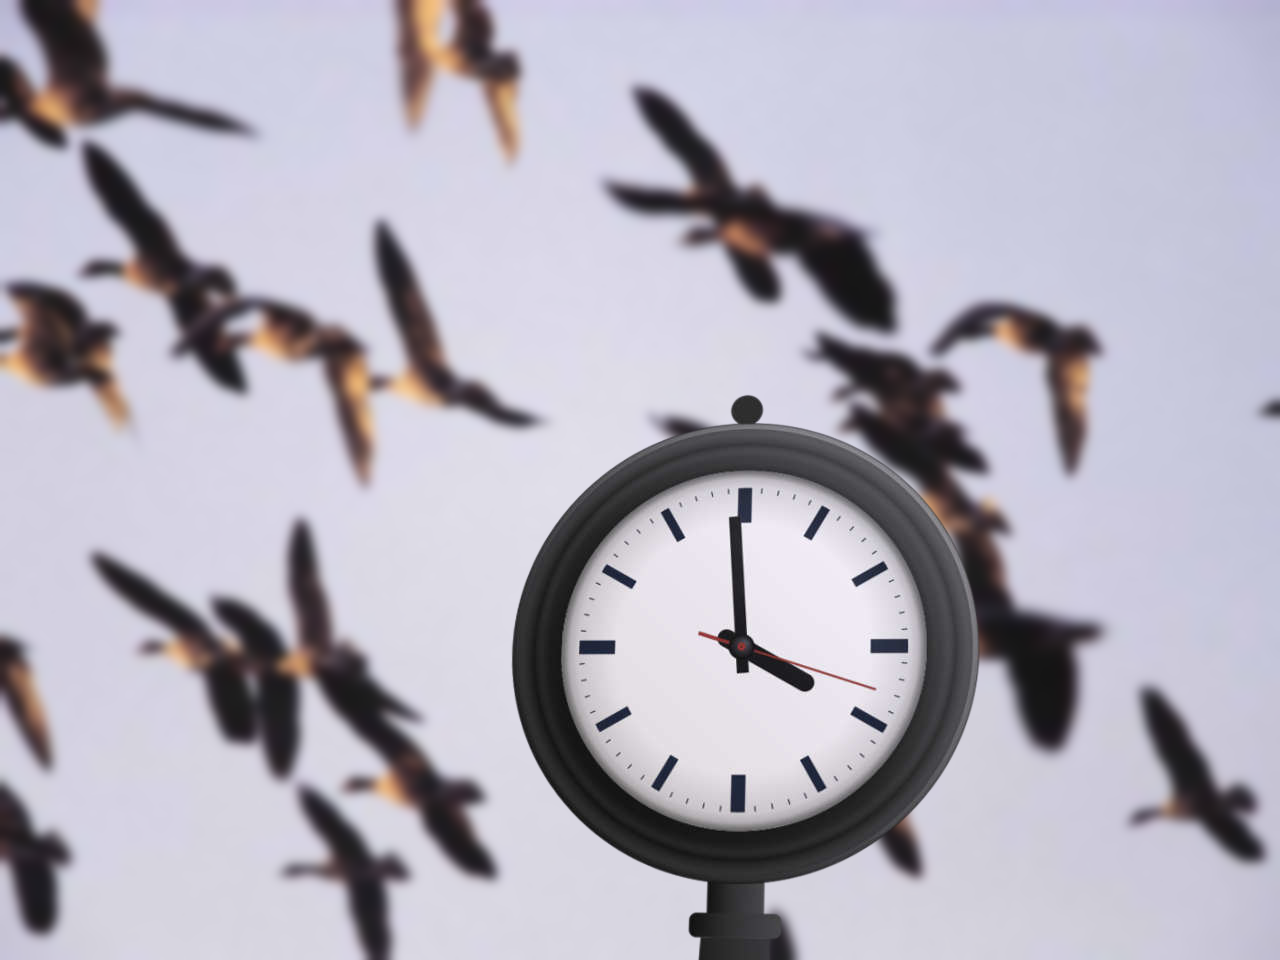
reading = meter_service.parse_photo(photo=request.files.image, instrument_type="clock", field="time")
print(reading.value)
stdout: 3:59:18
